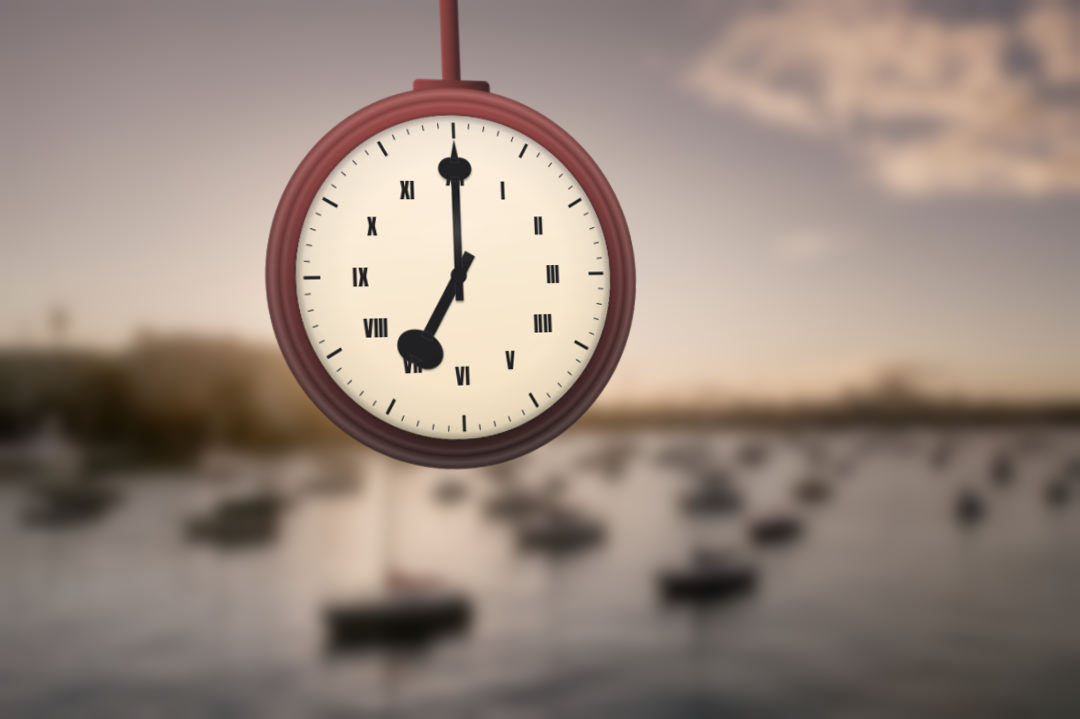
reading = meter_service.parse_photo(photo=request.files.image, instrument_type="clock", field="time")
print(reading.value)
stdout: 7:00
